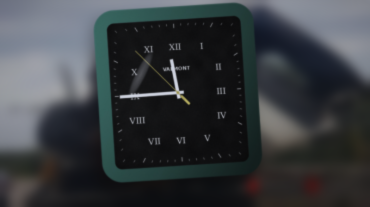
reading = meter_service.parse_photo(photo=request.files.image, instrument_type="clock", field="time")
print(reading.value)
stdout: 11:44:53
